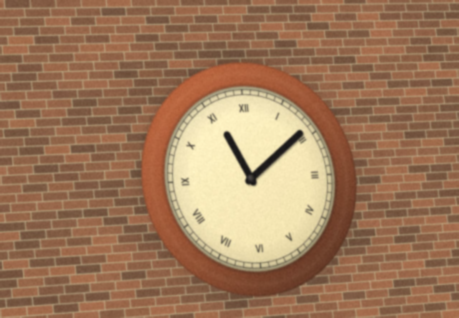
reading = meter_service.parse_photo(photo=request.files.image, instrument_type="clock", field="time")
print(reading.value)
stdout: 11:09
